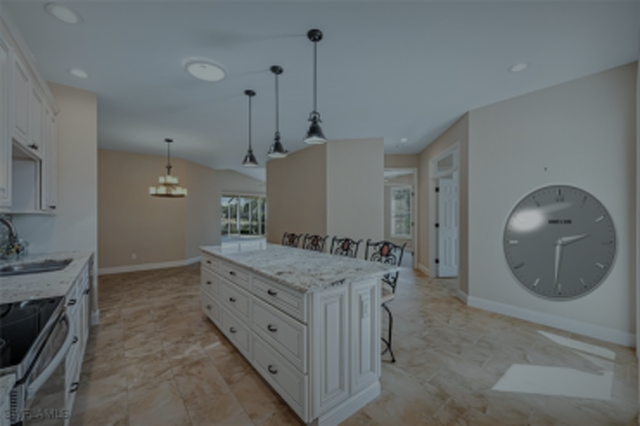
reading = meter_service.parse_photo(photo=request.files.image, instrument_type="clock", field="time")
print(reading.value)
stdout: 2:31
